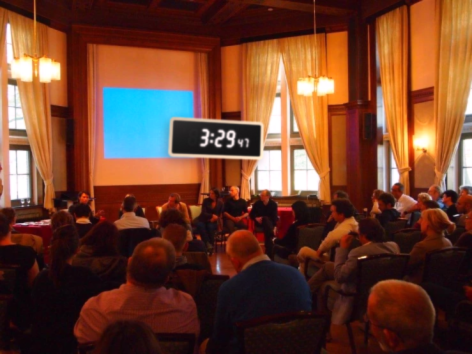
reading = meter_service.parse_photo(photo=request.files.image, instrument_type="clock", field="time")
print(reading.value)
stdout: 3:29
